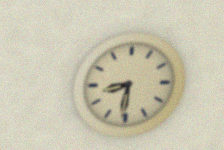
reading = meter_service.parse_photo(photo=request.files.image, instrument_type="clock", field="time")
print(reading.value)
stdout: 8:31
